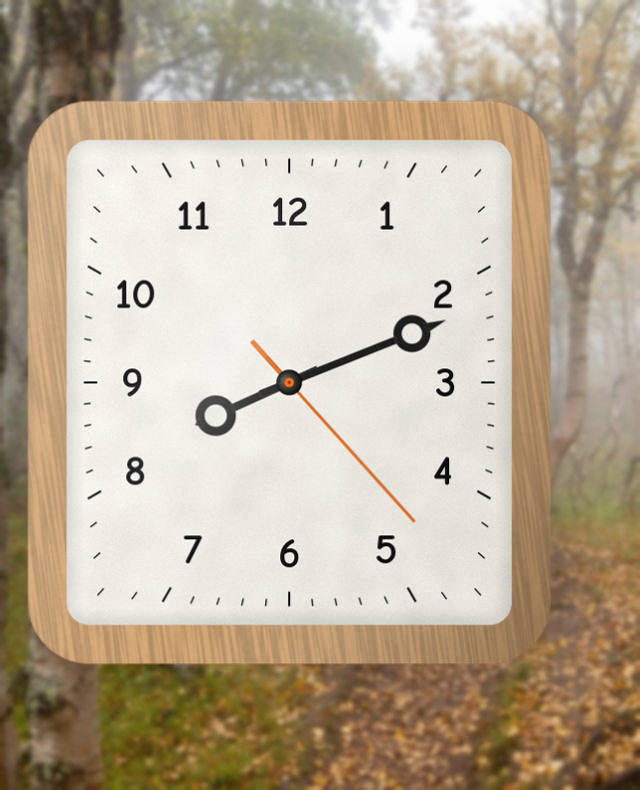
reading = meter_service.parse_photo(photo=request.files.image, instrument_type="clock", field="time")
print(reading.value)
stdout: 8:11:23
